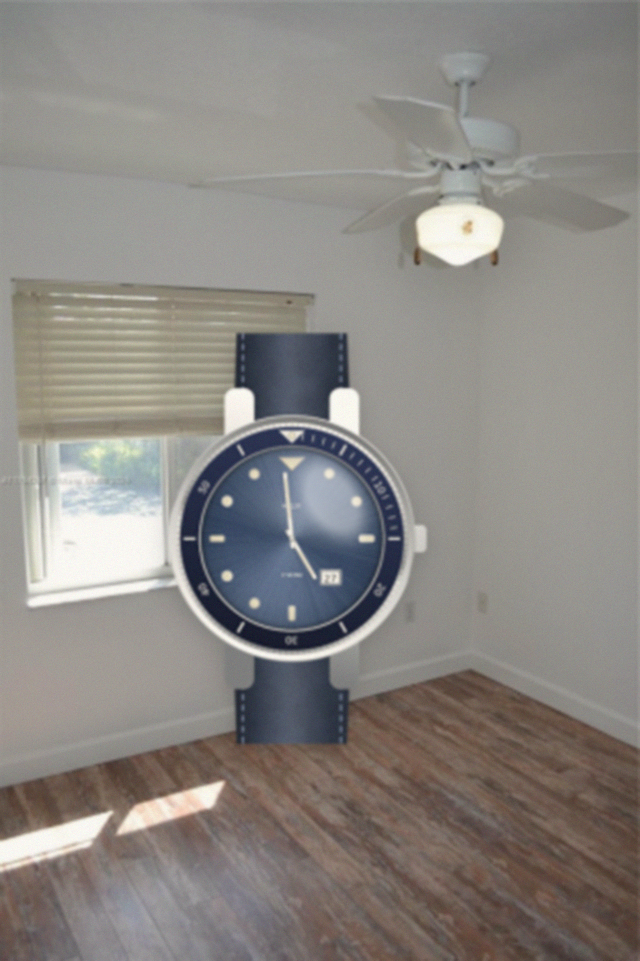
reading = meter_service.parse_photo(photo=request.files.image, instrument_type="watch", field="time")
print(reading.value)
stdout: 4:59
